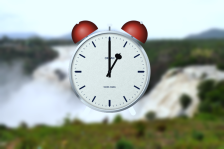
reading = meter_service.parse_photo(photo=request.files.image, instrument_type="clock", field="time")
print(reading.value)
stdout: 1:00
